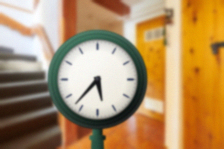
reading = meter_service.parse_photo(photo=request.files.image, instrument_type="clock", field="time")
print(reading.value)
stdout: 5:37
